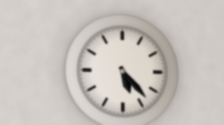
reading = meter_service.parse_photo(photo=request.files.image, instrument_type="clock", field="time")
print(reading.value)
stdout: 5:23
